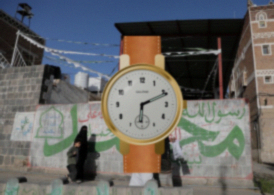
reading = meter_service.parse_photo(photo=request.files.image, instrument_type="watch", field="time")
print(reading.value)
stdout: 6:11
